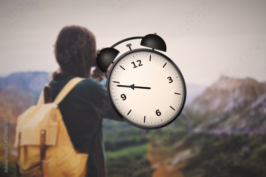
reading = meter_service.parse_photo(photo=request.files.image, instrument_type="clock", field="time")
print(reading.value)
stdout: 9:49
